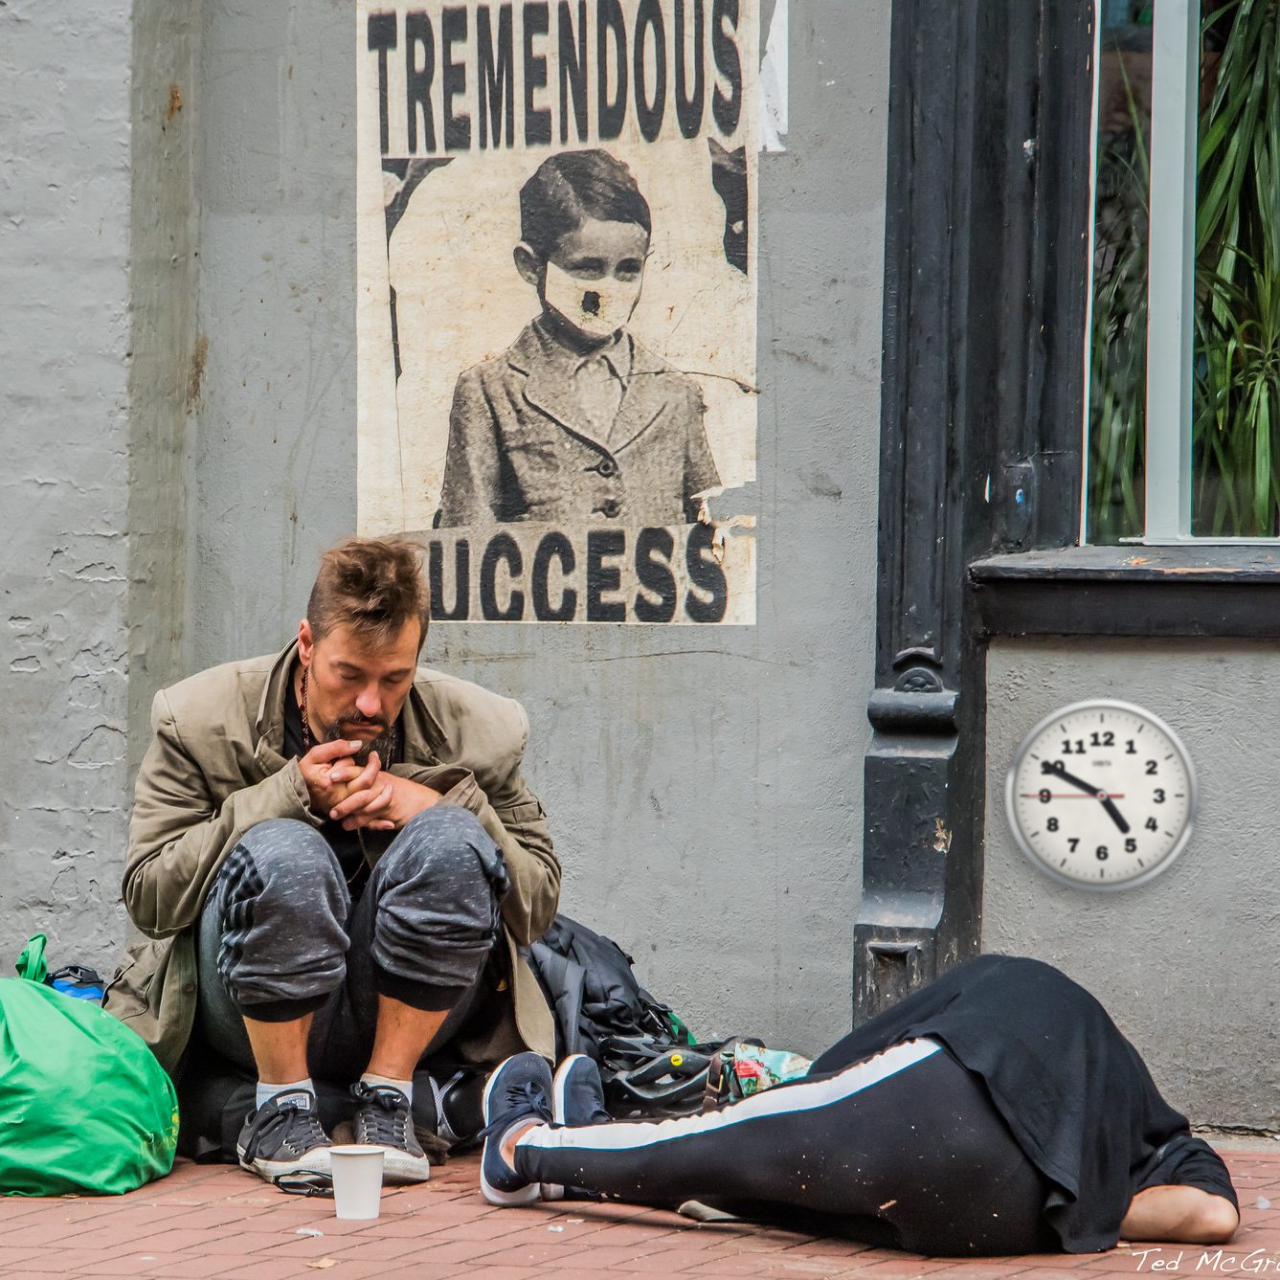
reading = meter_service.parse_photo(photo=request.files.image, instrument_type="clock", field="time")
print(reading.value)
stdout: 4:49:45
